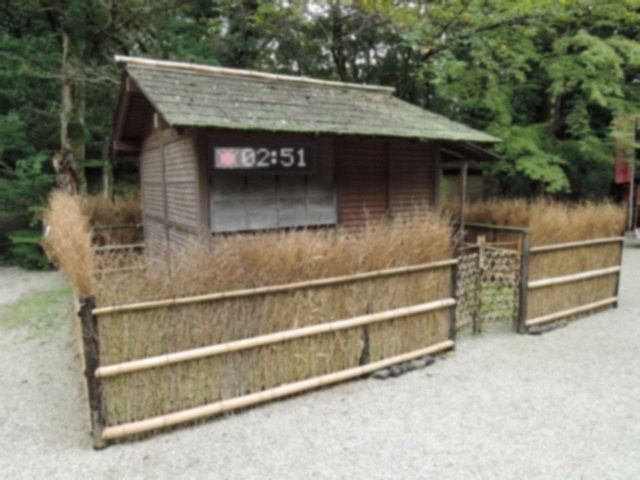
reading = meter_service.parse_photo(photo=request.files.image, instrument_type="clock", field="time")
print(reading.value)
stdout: 2:51
